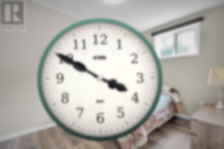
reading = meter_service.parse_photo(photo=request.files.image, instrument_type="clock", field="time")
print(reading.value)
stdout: 3:50
